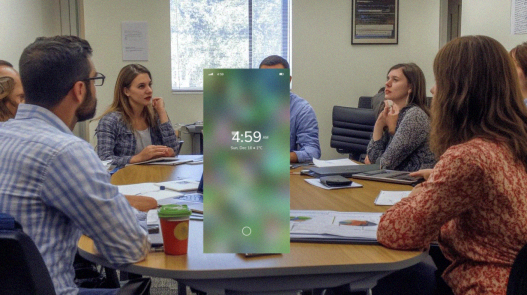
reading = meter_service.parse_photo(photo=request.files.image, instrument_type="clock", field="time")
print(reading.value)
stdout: 4:59
